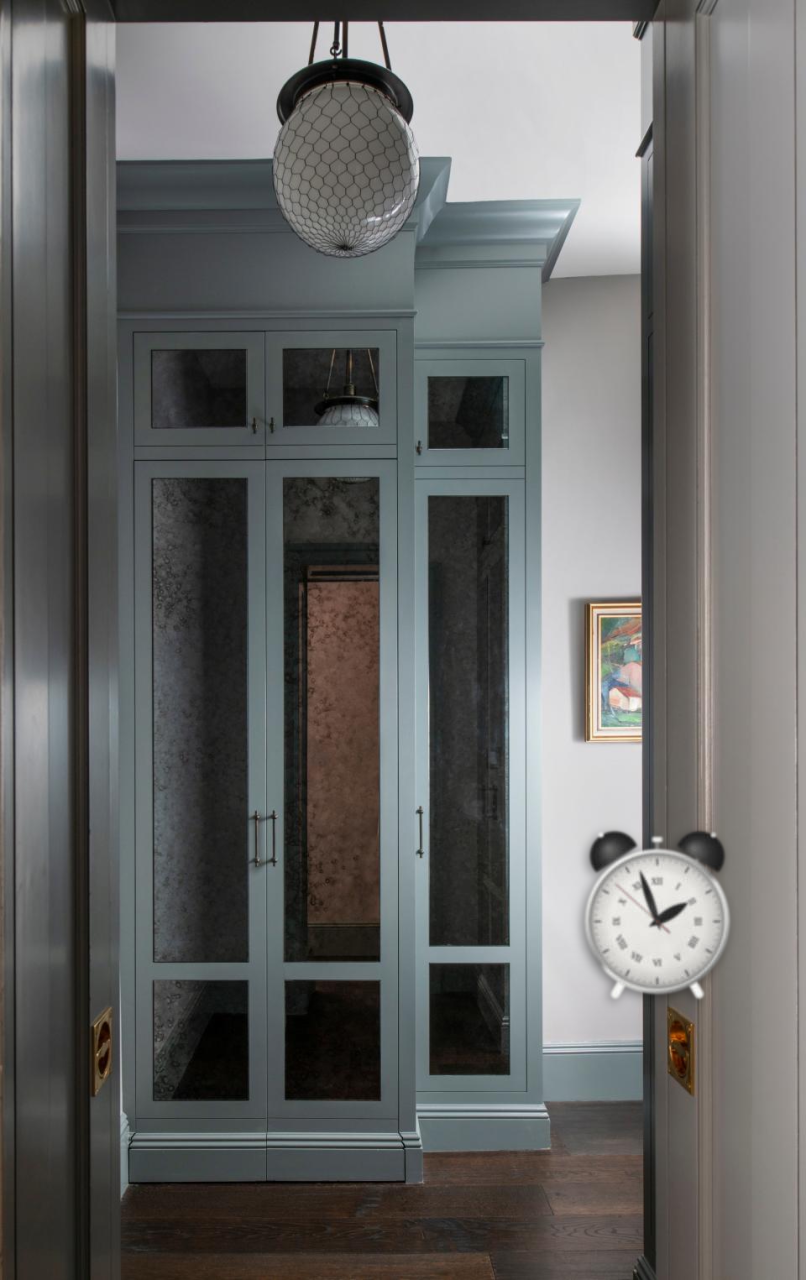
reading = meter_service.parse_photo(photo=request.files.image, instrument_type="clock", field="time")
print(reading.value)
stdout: 1:56:52
